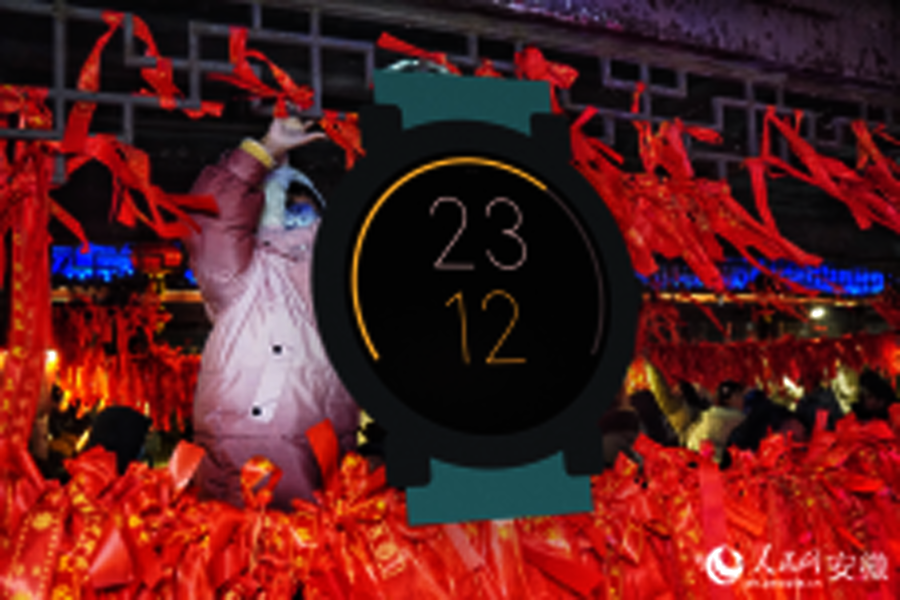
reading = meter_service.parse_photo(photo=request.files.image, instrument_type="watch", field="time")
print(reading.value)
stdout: 23:12
